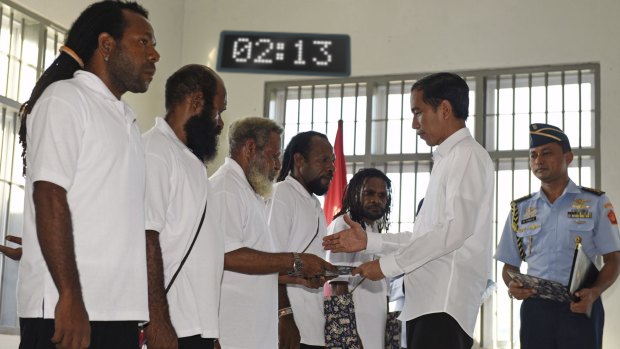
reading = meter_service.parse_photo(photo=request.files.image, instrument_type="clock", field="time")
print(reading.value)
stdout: 2:13
